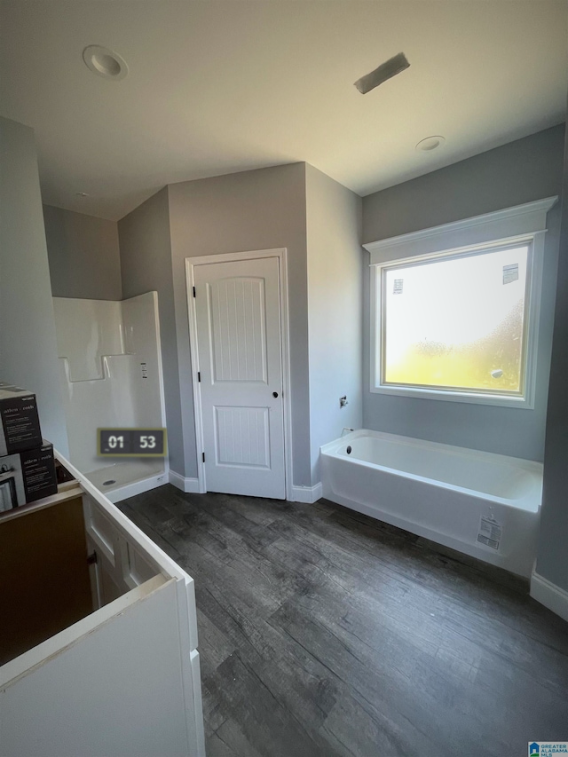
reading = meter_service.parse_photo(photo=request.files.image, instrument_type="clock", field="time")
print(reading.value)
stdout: 1:53
